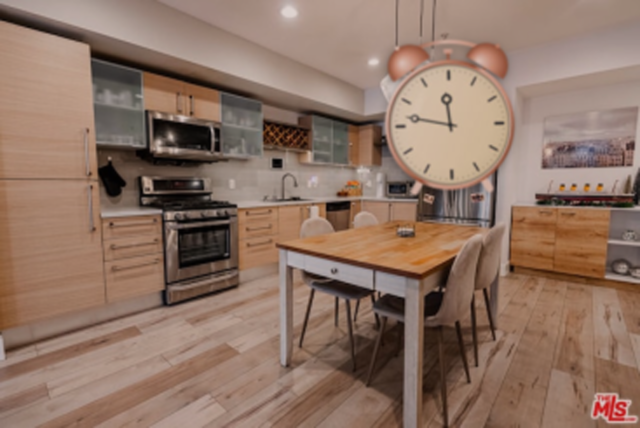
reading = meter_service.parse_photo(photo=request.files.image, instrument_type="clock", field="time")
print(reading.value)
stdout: 11:47
